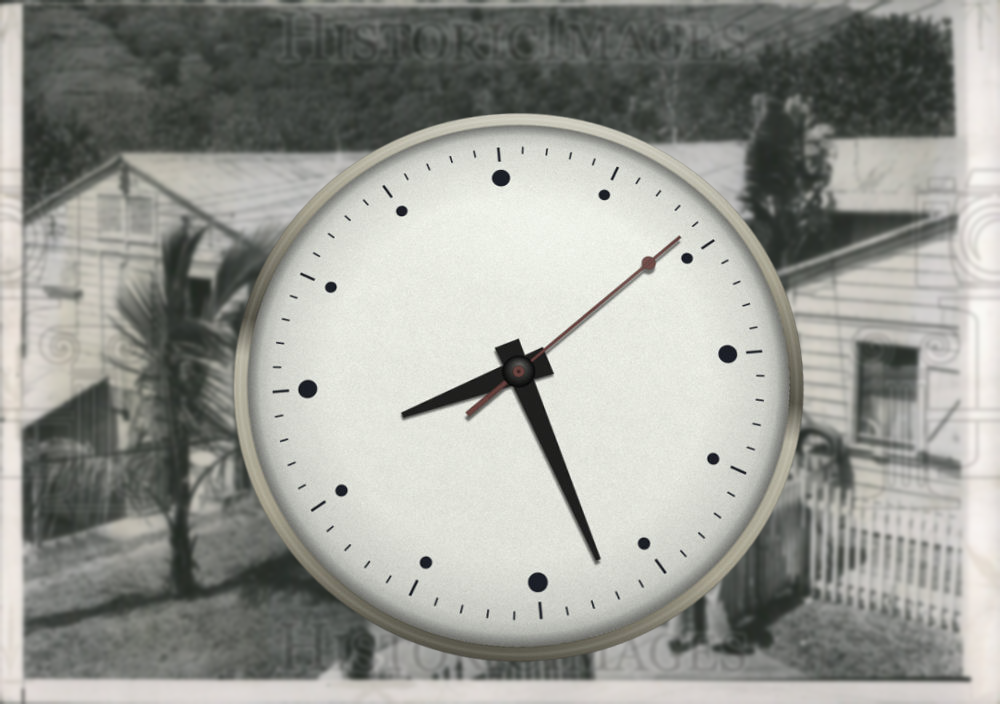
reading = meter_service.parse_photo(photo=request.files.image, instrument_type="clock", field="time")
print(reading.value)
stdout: 8:27:09
